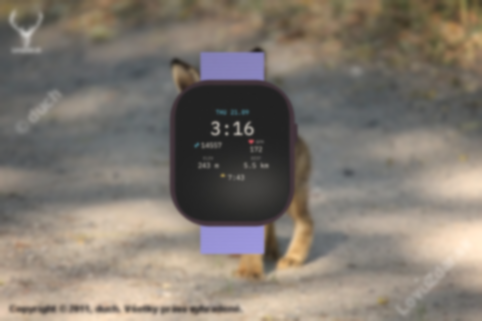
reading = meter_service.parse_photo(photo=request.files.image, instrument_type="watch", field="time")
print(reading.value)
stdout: 3:16
